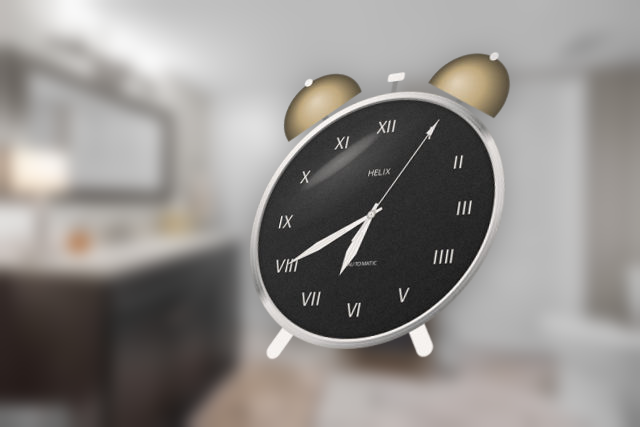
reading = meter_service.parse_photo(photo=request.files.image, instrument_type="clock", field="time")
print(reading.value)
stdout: 6:40:05
